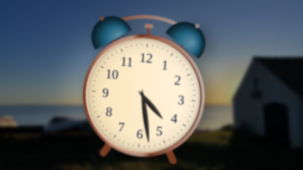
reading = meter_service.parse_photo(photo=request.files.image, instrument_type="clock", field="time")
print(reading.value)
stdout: 4:28
